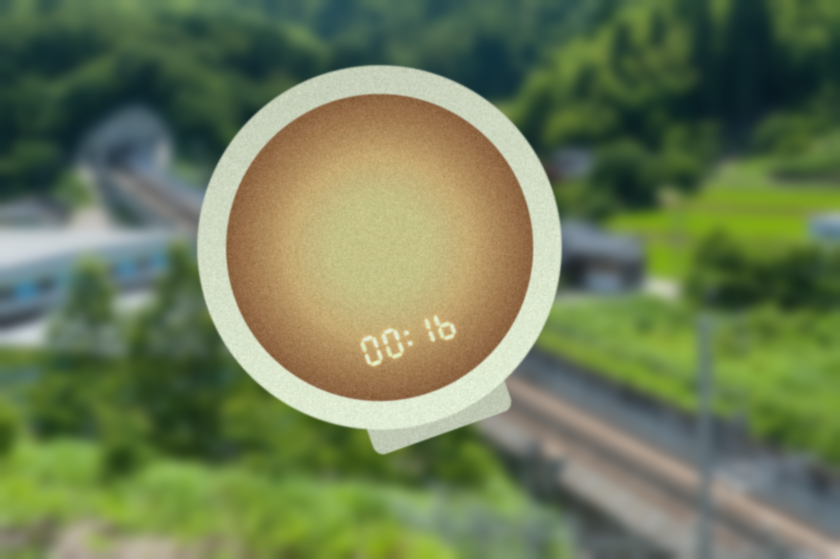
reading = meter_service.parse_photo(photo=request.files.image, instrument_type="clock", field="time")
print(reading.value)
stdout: 0:16
